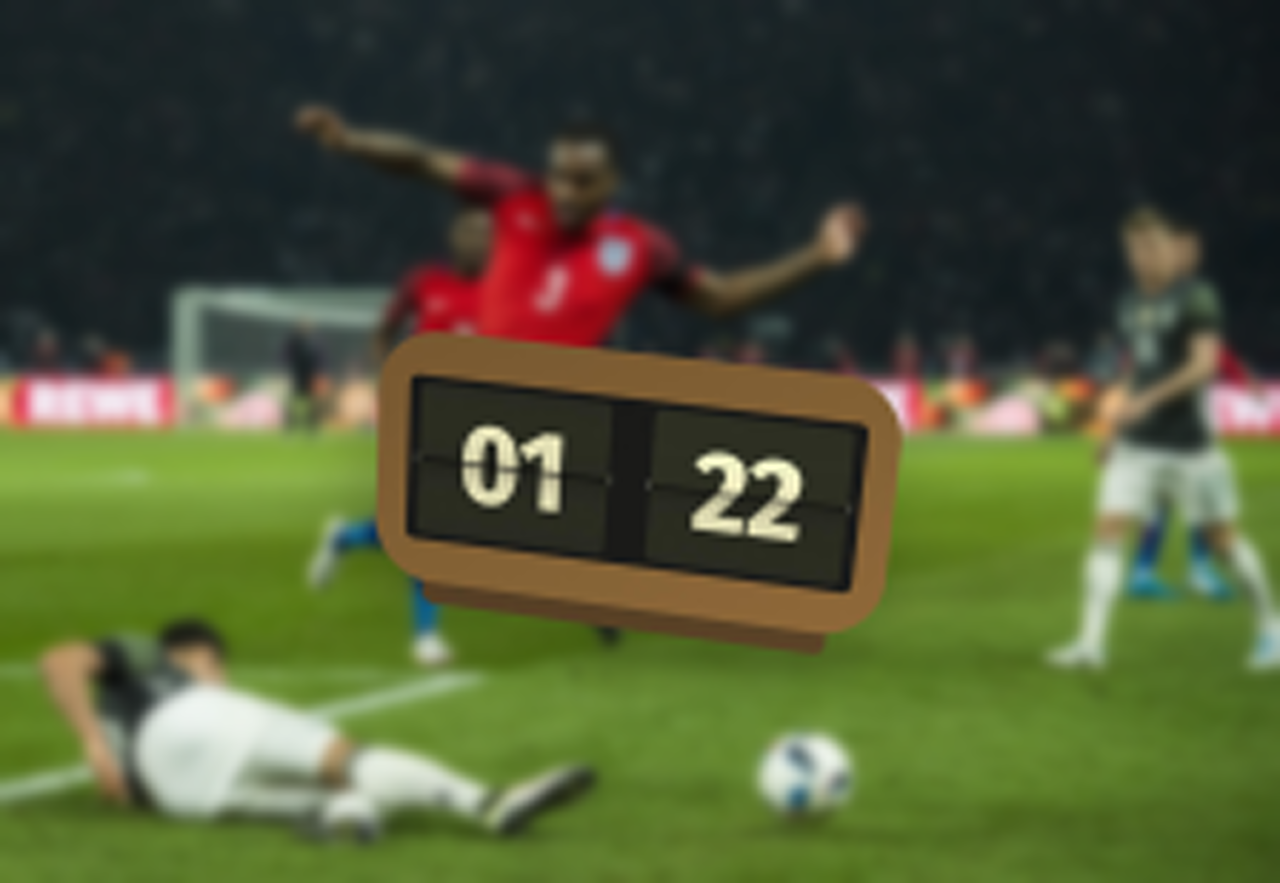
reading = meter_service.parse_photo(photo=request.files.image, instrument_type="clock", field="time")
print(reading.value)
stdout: 1:22
